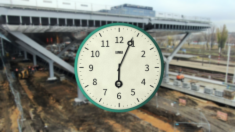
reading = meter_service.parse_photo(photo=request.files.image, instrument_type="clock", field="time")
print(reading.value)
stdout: 6:04
